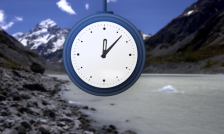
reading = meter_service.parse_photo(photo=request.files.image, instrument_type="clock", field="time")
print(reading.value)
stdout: 12:07
